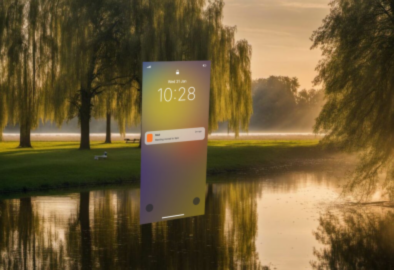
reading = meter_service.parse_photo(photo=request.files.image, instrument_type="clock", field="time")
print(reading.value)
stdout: 10:28
